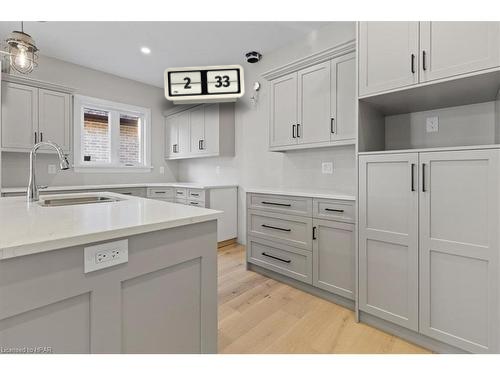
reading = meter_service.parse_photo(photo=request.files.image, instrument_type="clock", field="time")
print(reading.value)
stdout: 2:33
